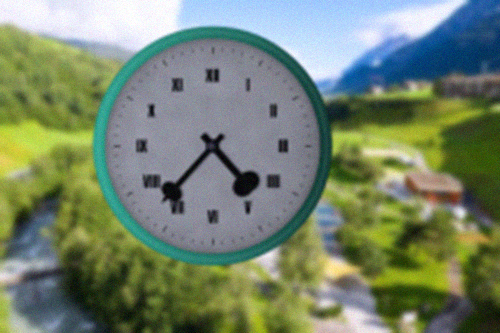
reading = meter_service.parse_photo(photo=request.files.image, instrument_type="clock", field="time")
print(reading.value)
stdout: 4:37
